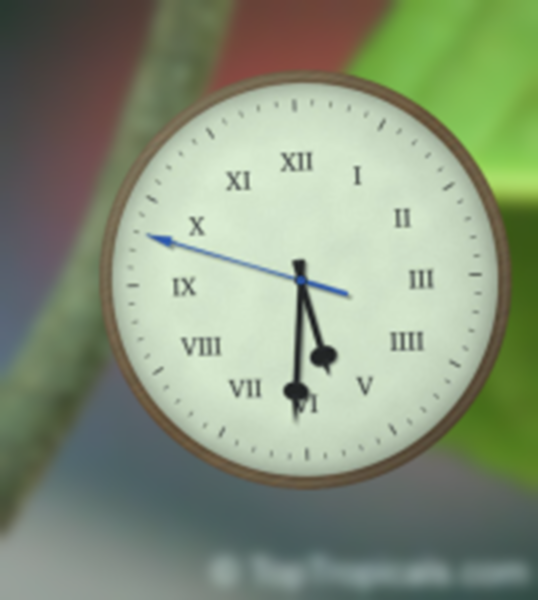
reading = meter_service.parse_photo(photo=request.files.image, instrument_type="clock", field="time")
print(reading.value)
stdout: 5:30:48
